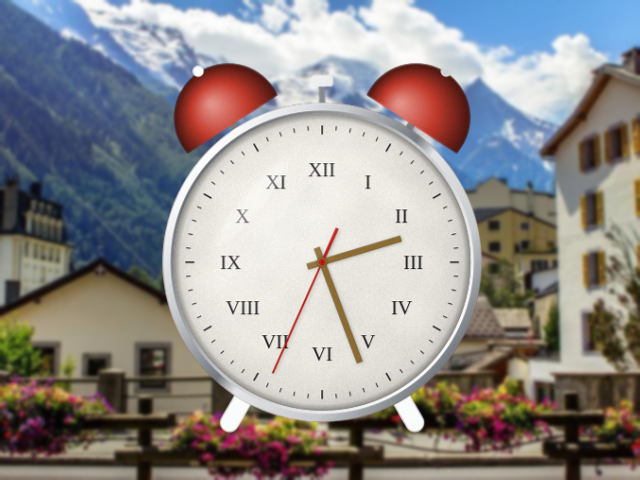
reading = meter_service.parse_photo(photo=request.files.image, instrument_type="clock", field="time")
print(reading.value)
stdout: 2:26:34
